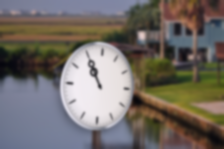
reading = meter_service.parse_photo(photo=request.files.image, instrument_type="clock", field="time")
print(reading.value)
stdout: 10:55
